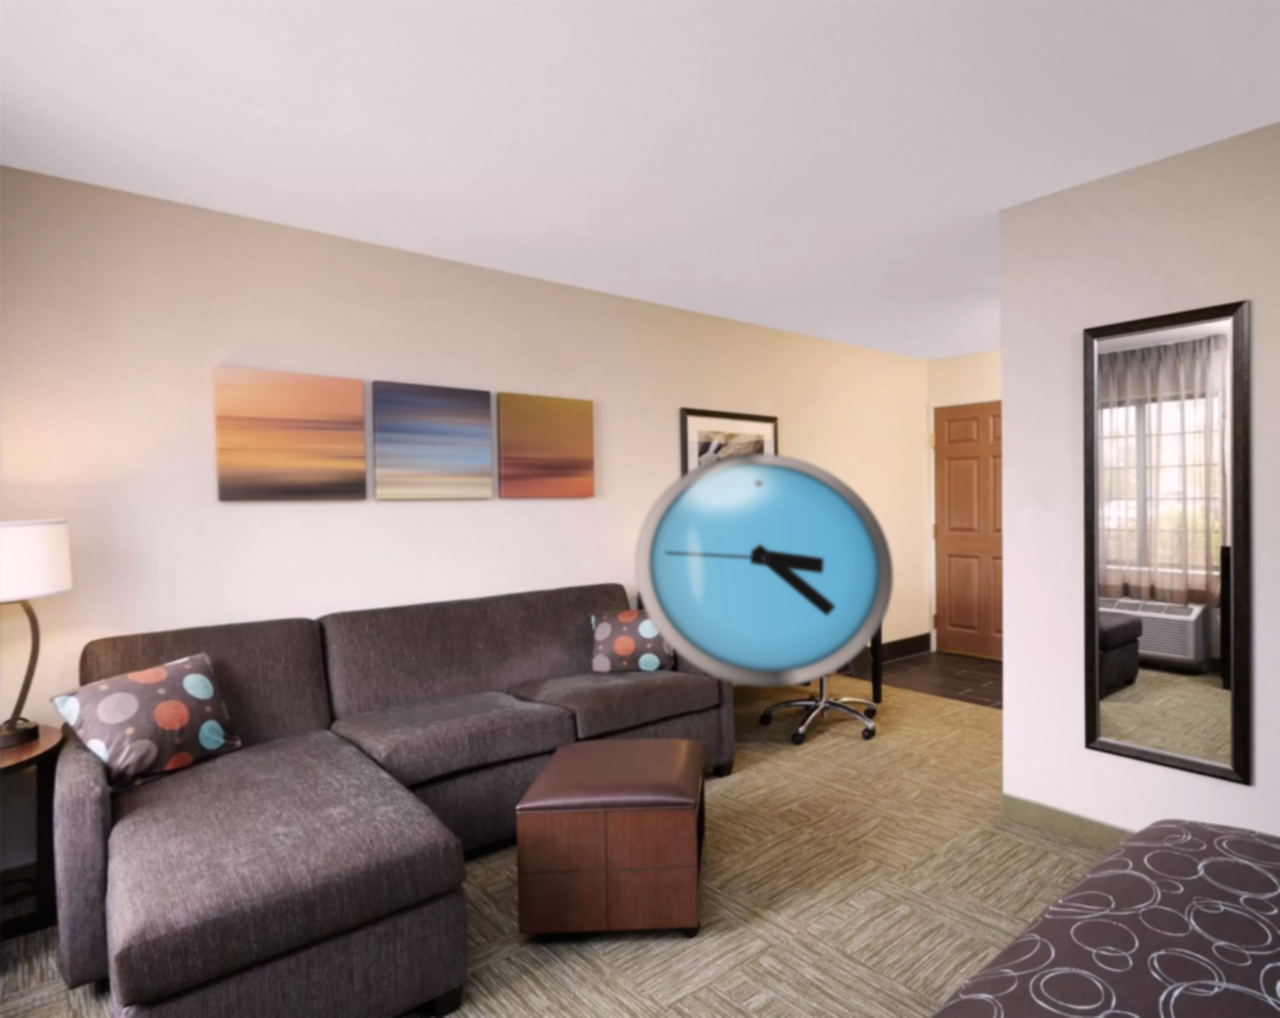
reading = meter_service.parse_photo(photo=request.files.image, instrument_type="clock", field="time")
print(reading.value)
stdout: 3:22:46
